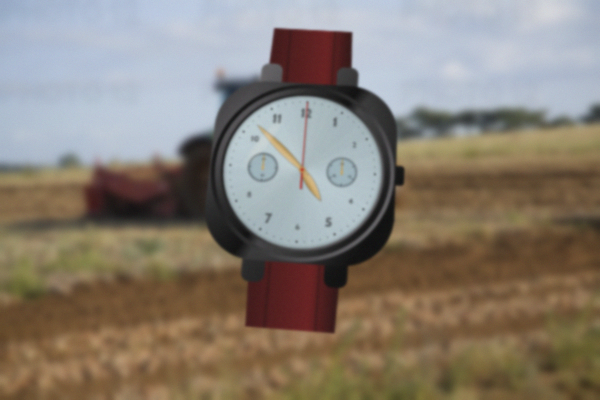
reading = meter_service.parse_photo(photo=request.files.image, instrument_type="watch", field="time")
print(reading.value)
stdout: 4:52
